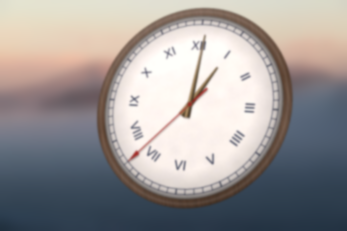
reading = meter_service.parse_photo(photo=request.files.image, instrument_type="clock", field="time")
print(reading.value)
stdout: 1:00:37
